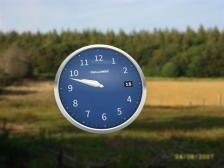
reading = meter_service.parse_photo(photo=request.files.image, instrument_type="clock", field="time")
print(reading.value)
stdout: 9:48
